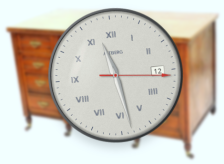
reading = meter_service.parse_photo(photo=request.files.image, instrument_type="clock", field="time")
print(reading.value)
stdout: 11:28:16
